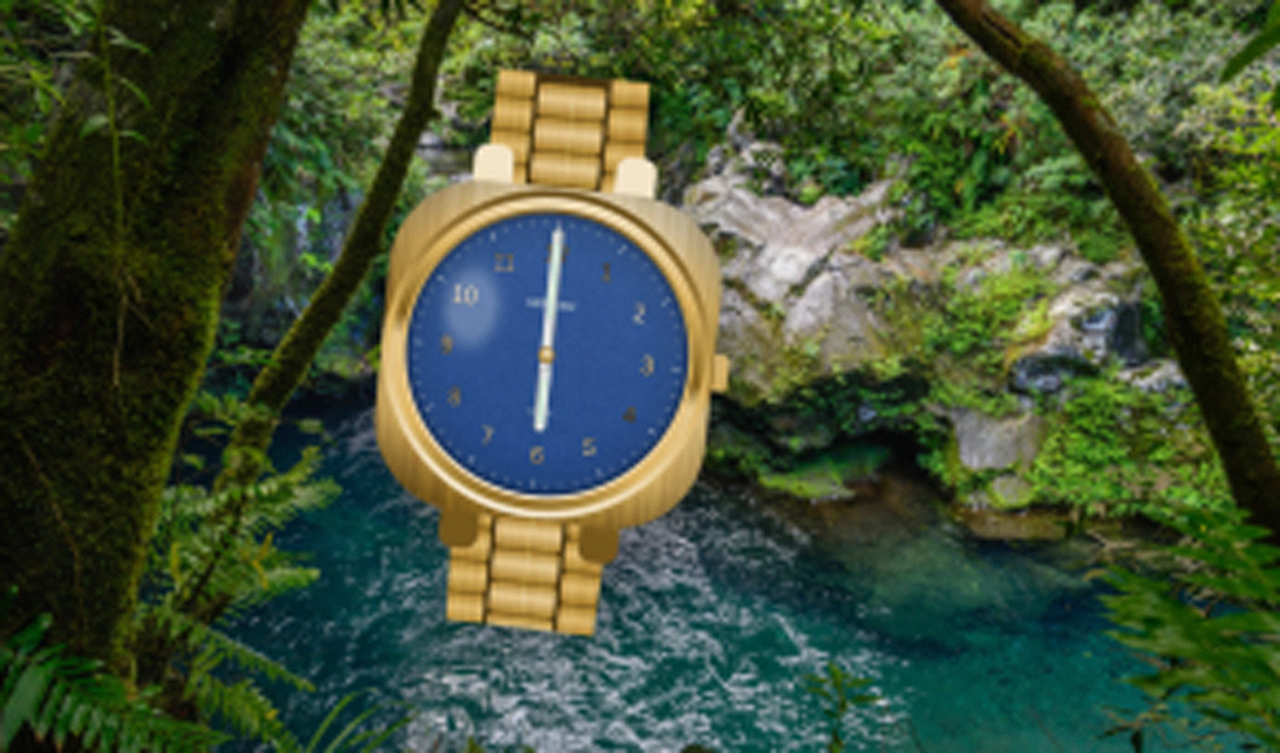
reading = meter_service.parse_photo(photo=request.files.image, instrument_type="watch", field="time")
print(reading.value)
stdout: 6:00
